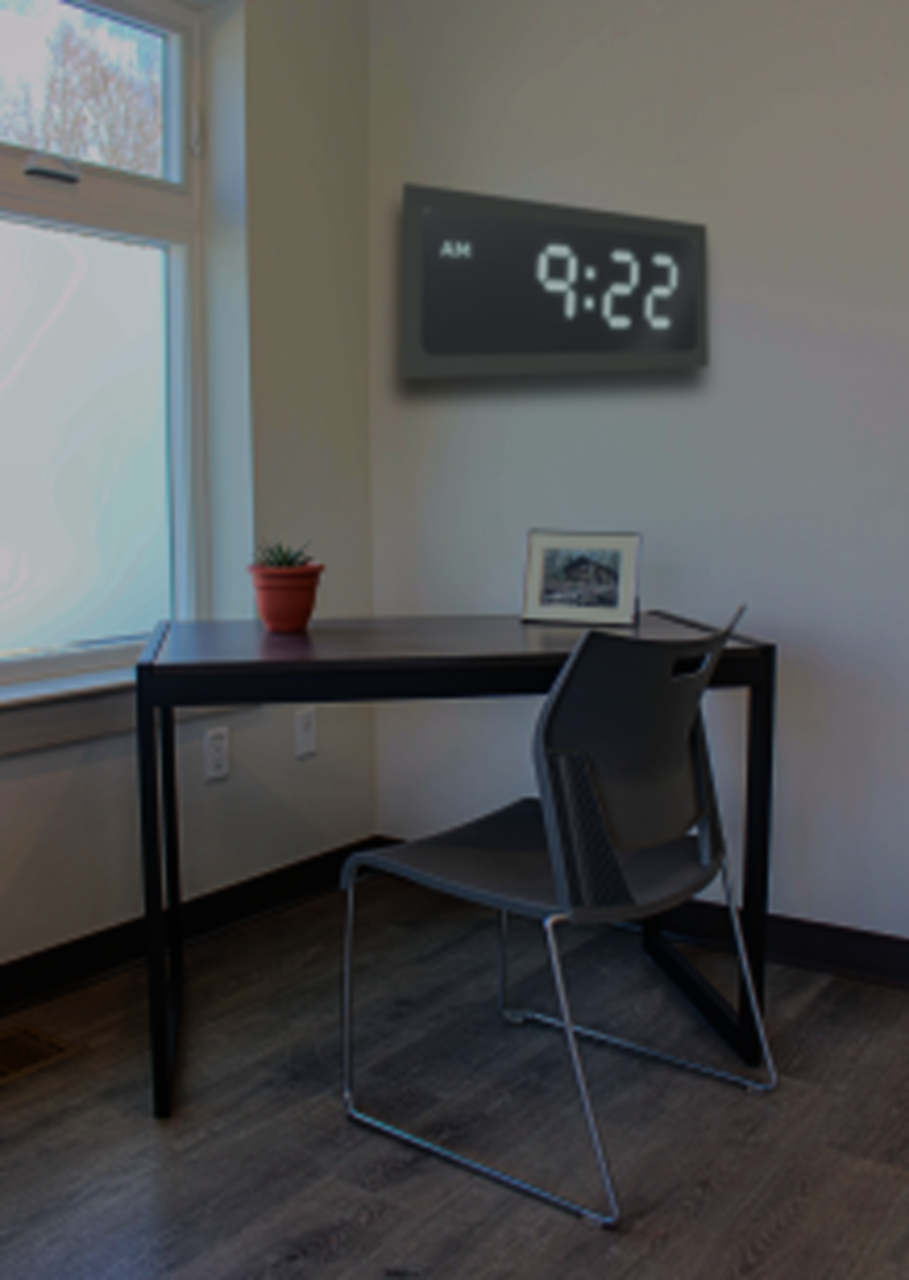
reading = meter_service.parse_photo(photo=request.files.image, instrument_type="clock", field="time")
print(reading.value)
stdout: 9:22
